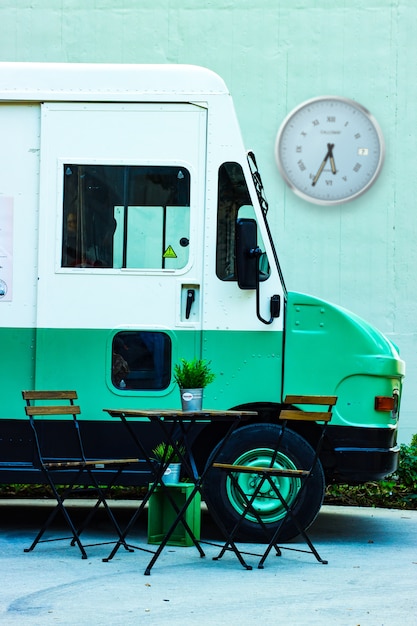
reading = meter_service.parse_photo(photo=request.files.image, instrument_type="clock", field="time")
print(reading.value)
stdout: 5:34
